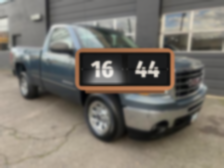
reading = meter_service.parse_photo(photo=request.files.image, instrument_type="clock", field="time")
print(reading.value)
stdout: 16:44
